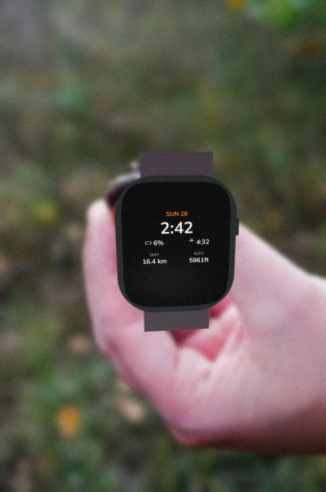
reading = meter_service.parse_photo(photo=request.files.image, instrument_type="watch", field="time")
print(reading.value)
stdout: 2:42
